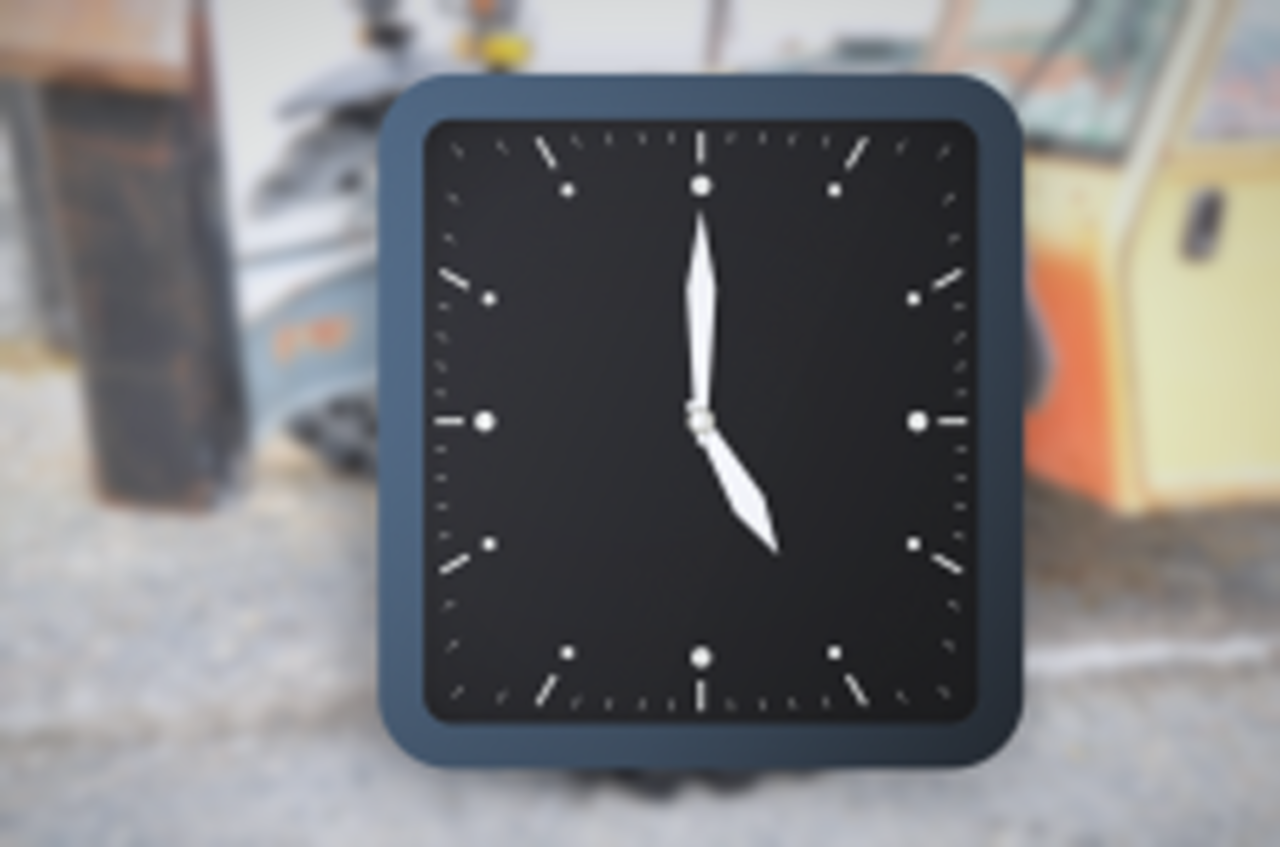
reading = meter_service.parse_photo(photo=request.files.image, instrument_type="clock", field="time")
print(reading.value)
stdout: 5:00
